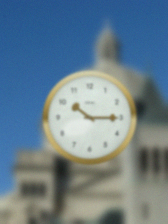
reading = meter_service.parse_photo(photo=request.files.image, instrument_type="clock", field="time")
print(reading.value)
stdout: 10:15
